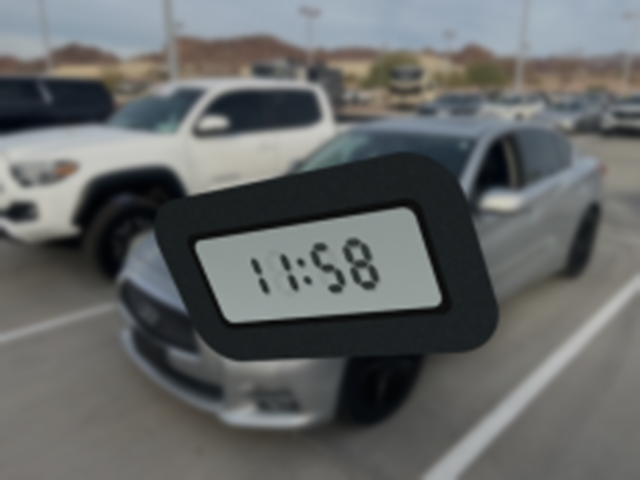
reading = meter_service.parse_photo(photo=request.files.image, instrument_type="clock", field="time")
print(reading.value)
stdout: 11:58
